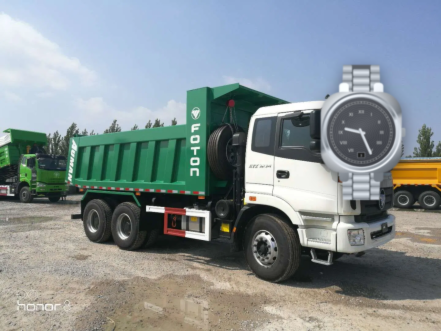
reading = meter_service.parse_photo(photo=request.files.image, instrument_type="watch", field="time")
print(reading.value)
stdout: 9:26
